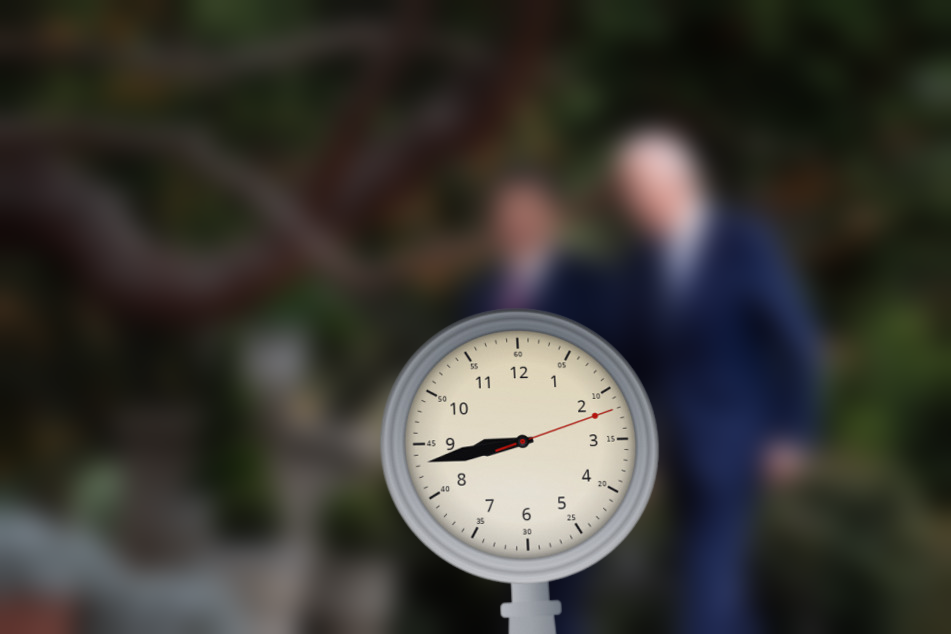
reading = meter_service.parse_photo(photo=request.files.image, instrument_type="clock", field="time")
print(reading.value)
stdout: 8:43:12
